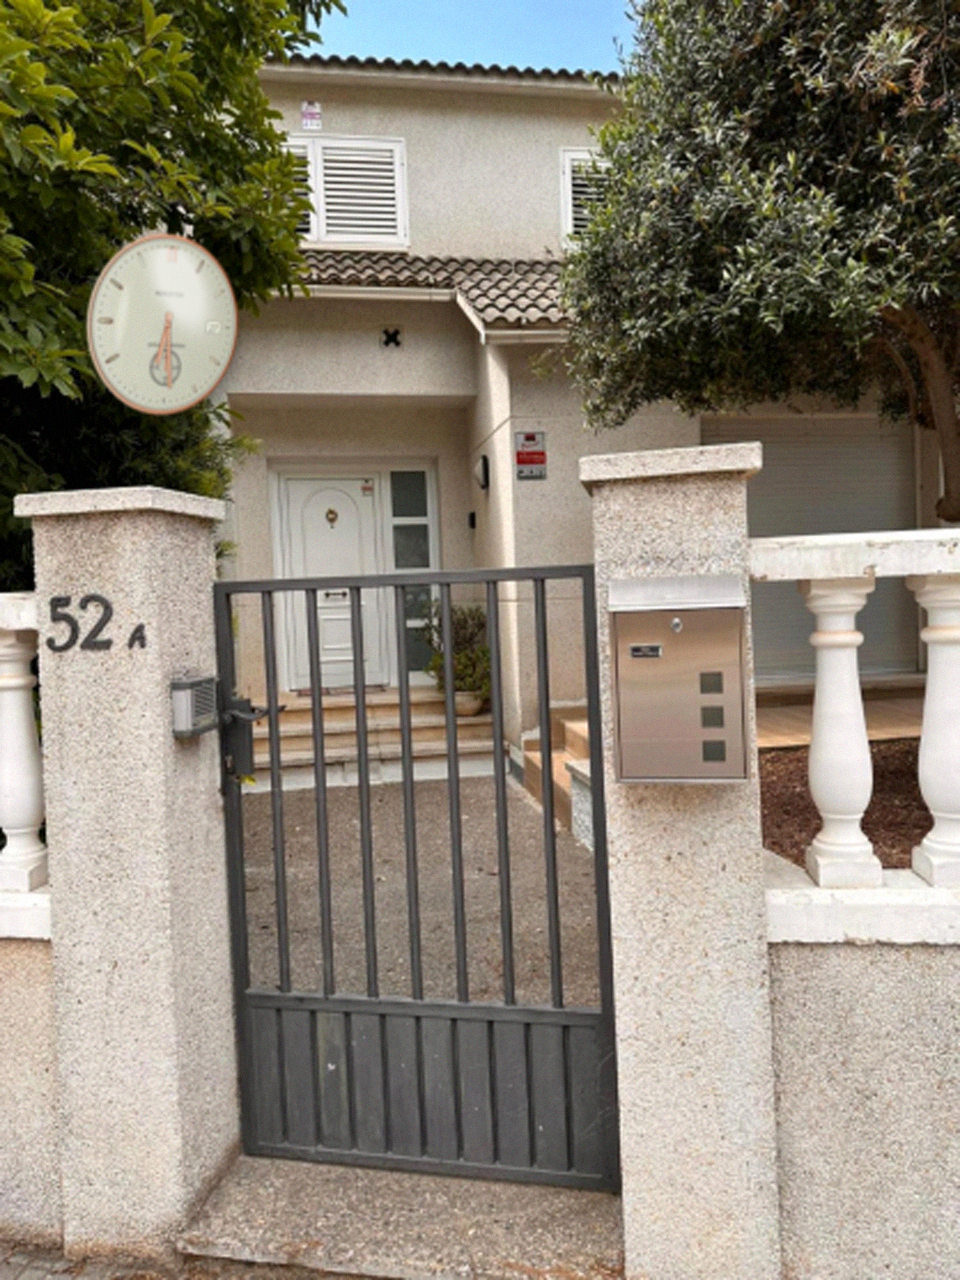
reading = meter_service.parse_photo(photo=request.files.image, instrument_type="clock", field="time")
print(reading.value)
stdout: 6:29
